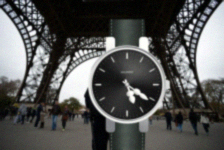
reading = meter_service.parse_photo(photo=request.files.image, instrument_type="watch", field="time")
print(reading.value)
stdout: 5:21
